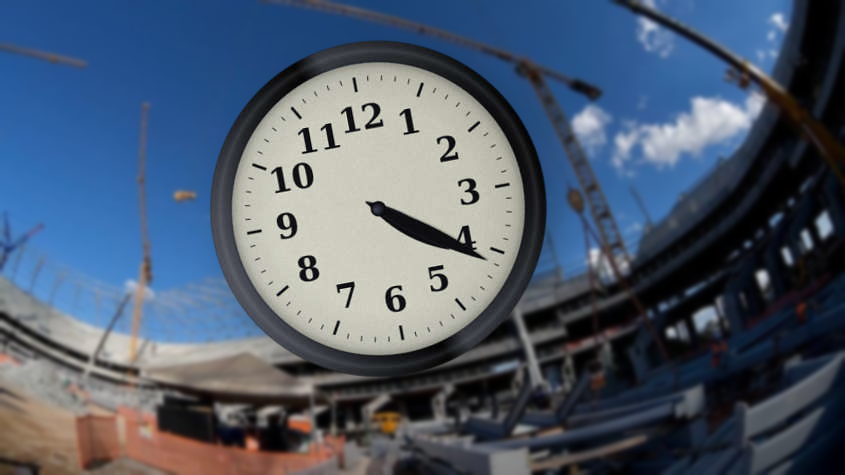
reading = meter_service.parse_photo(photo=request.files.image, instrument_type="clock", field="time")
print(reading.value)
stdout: 4:21
